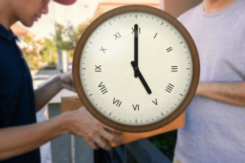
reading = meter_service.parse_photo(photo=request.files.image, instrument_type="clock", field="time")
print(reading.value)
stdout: 5:00
